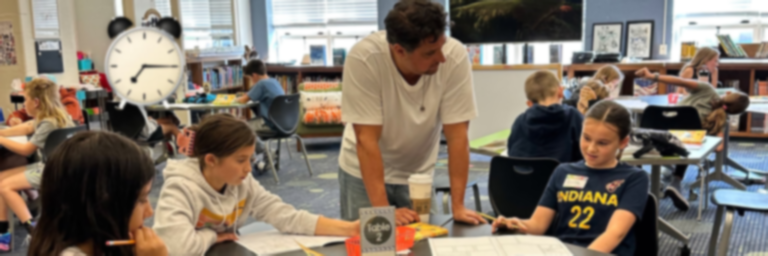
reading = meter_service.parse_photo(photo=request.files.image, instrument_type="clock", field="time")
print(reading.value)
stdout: 7:15
